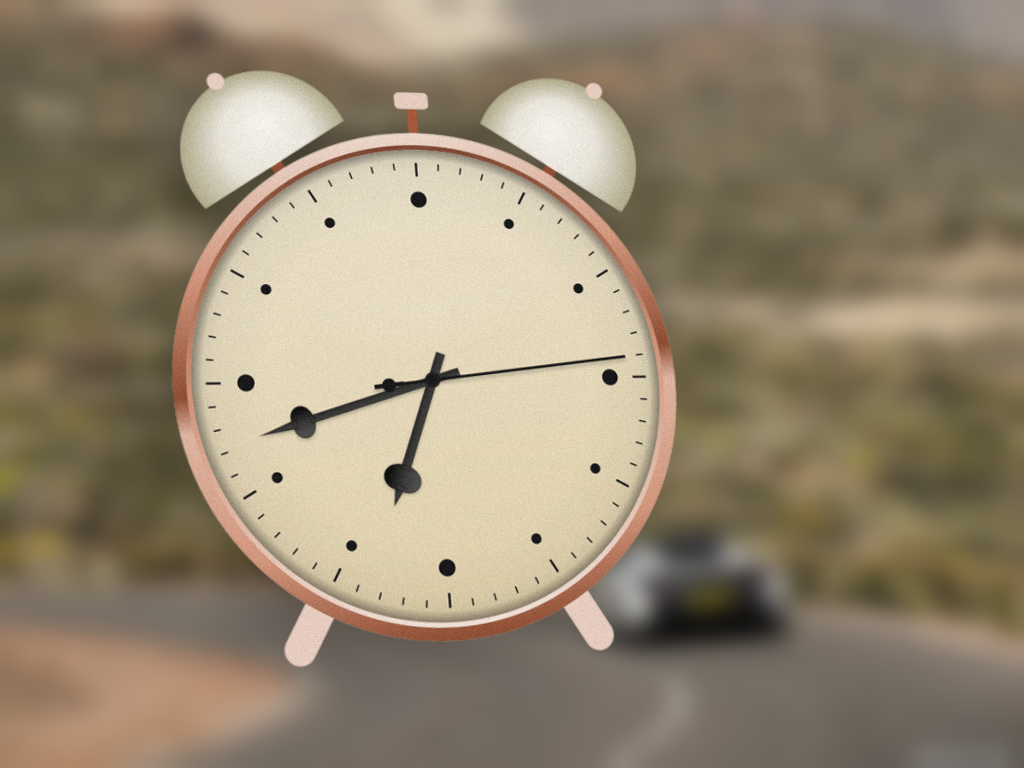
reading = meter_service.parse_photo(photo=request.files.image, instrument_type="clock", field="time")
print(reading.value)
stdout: 6:42:14
